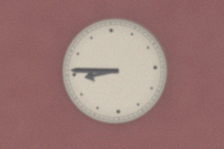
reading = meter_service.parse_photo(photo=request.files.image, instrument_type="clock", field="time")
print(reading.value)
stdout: 8:46
